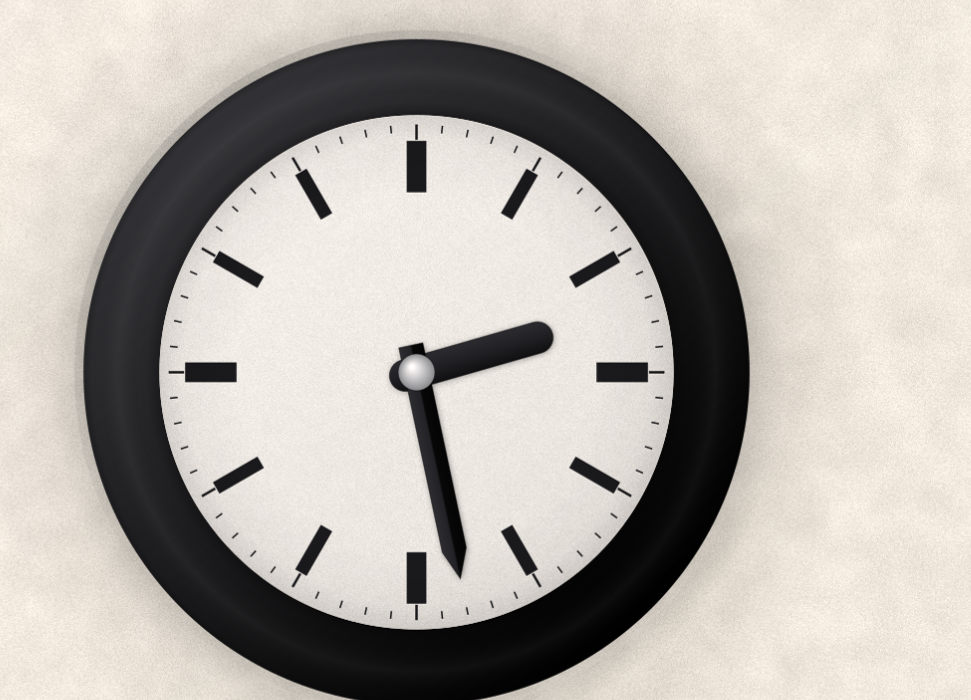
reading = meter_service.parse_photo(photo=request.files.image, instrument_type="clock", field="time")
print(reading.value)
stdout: 2:28
